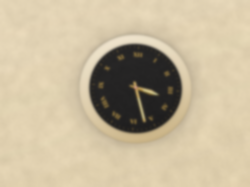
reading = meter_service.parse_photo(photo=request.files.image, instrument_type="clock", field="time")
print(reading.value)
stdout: 3:27
